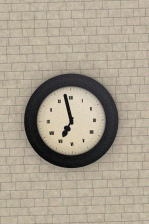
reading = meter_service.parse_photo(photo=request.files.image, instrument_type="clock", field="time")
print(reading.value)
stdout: 6:58
